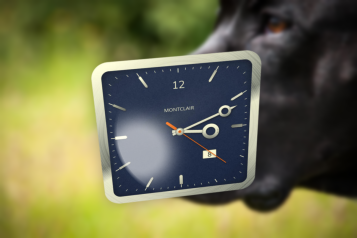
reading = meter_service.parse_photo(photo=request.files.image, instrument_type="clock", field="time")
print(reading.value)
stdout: 3:11:22
